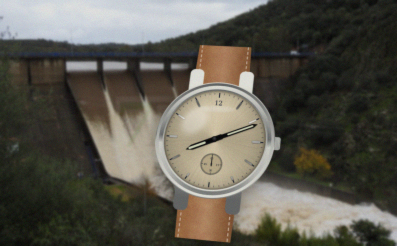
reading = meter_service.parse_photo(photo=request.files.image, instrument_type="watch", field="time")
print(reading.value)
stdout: 8:11
